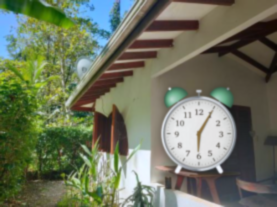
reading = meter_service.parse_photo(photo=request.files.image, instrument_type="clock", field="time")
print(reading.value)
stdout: 6:05
